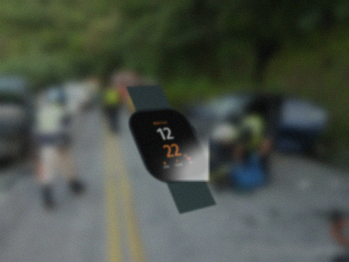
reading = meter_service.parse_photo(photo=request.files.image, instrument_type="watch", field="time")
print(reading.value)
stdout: 12:22
